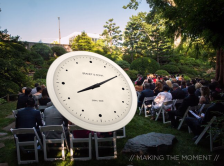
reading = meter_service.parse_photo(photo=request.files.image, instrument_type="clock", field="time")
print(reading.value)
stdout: 8:10
